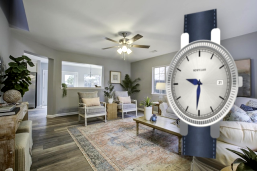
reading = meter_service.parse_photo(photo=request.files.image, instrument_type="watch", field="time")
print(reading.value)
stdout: 9:31
